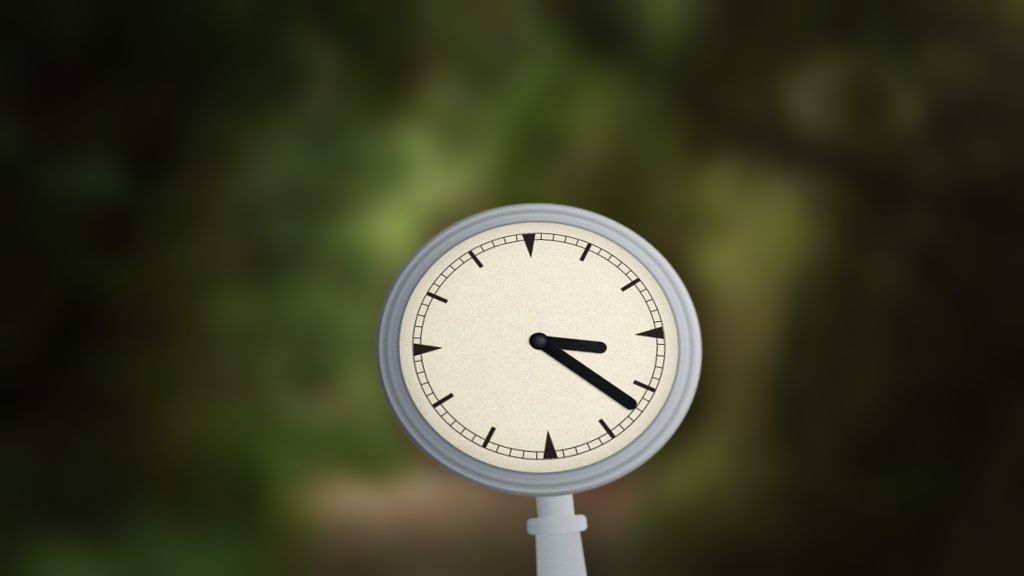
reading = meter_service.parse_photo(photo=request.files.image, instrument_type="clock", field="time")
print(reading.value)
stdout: 3:22
